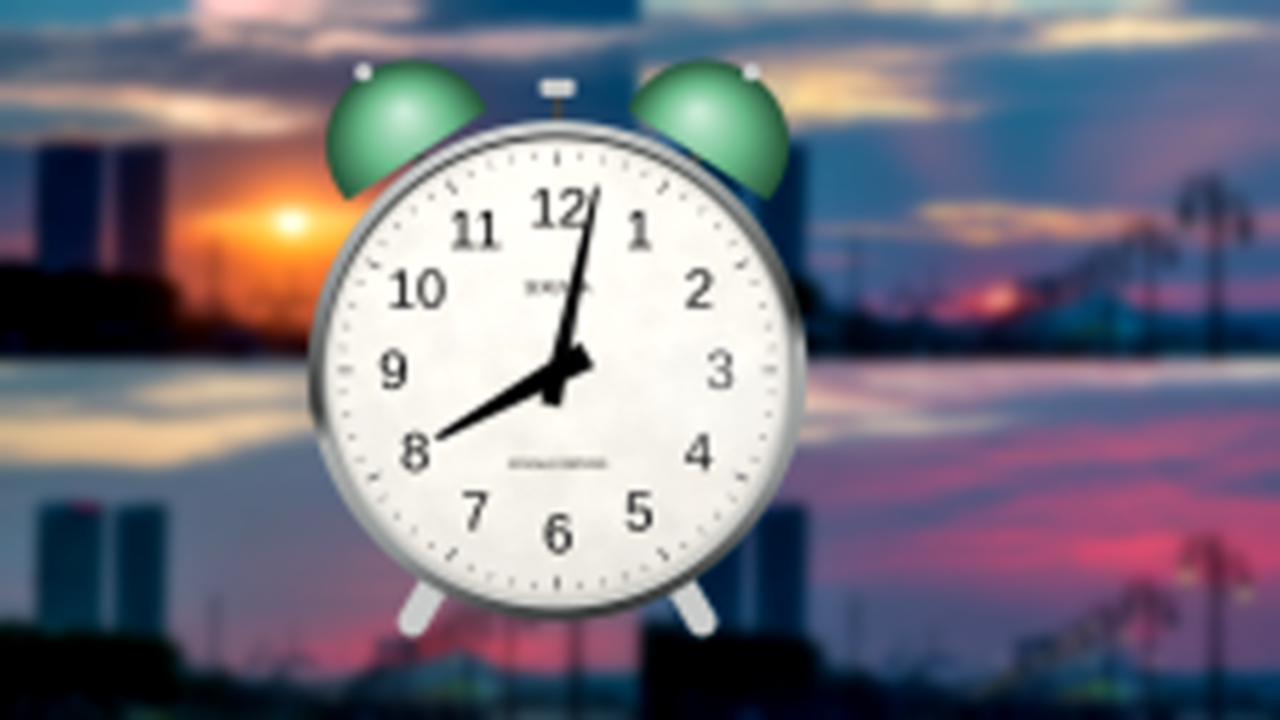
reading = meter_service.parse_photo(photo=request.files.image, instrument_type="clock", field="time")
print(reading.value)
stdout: 8:02
